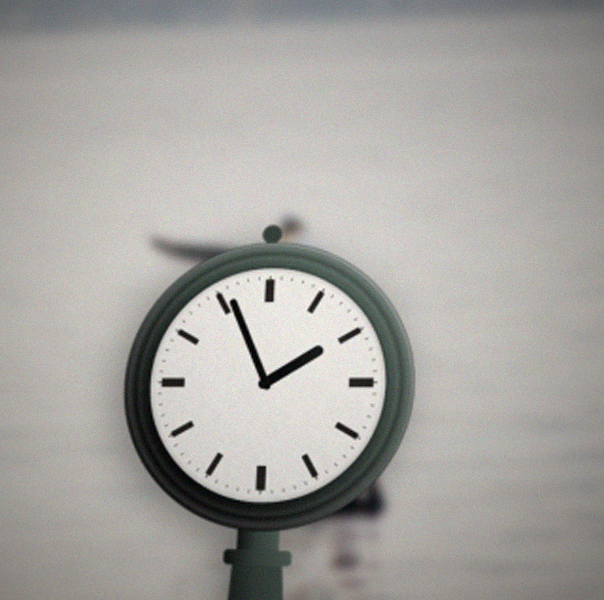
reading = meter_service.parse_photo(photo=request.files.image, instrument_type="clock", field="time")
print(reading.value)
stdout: 1:56
